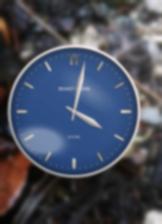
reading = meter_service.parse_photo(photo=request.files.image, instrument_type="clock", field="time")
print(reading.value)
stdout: 4:02
